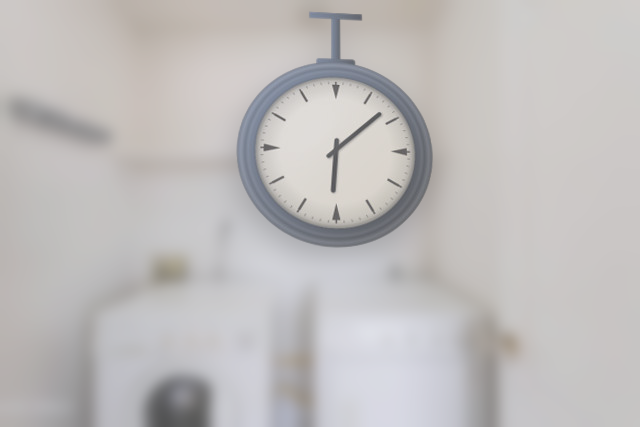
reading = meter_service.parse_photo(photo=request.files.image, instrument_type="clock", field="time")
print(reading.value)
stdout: 6:08
